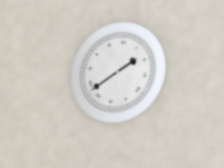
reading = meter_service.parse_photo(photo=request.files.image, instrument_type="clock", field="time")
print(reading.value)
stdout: 1:38
